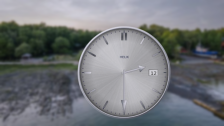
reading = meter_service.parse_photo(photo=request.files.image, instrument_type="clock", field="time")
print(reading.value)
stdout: 2:30
